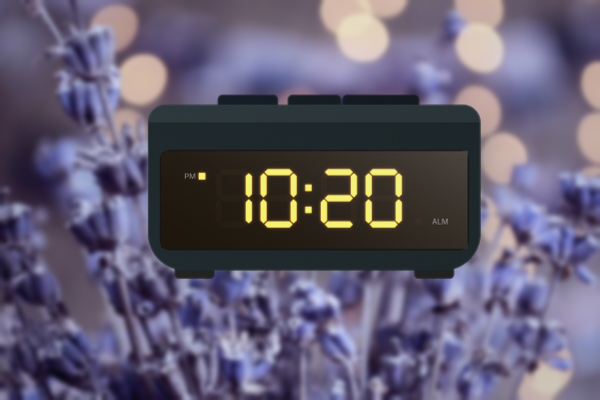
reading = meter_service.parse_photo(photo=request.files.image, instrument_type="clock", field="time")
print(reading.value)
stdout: 10:20
